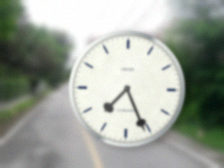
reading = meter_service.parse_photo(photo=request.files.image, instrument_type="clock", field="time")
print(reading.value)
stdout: 7:26
